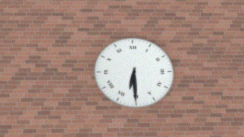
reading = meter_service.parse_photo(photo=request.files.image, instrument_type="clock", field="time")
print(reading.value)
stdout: 6:30
